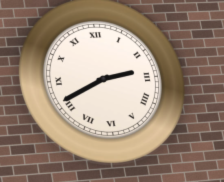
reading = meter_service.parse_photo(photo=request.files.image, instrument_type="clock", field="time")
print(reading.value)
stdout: 2:41
